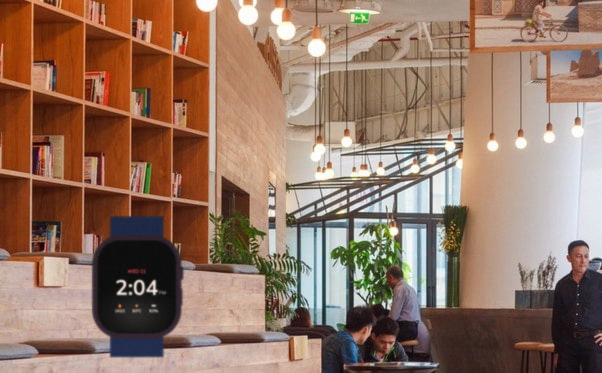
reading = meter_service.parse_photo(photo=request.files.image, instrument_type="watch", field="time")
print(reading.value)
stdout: 2:04
